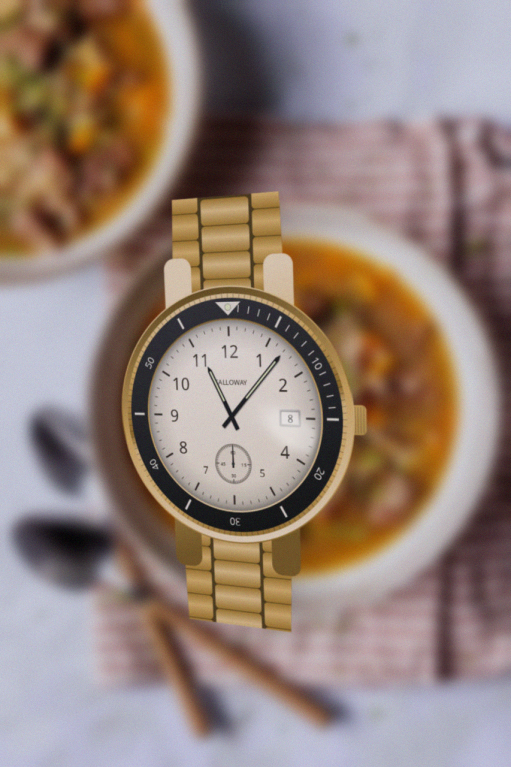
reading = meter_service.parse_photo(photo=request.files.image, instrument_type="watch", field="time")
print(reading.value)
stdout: 11:07
